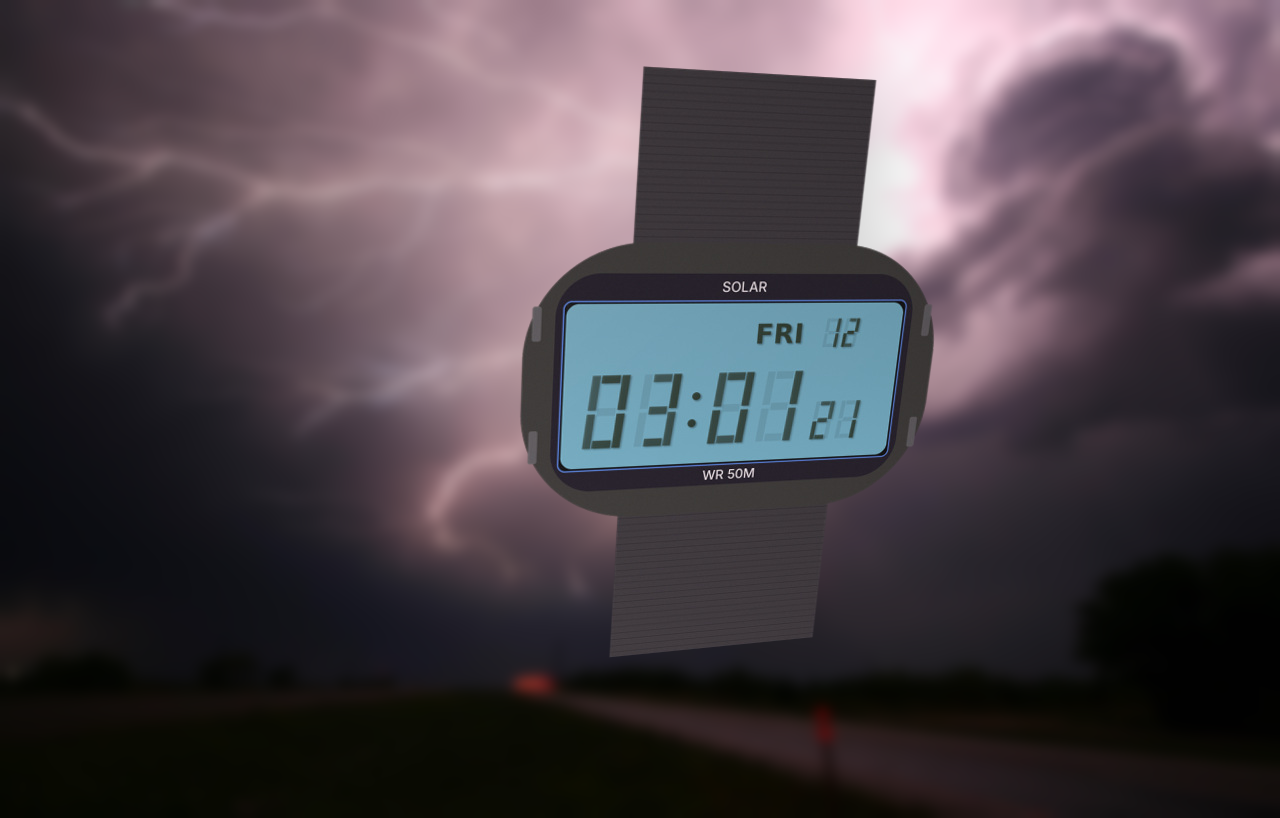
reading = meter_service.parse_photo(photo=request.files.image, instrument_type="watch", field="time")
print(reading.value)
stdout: 3:01:21
